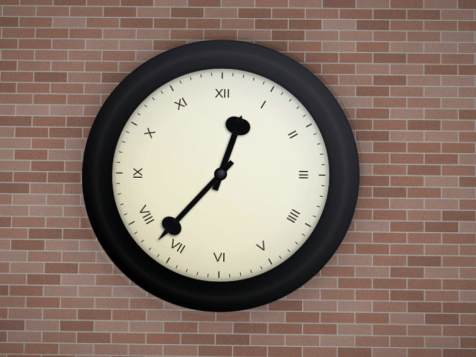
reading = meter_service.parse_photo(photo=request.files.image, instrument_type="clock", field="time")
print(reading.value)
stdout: 12:37
